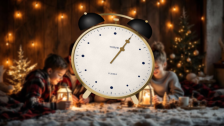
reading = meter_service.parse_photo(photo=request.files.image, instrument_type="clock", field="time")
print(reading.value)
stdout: 1:05
